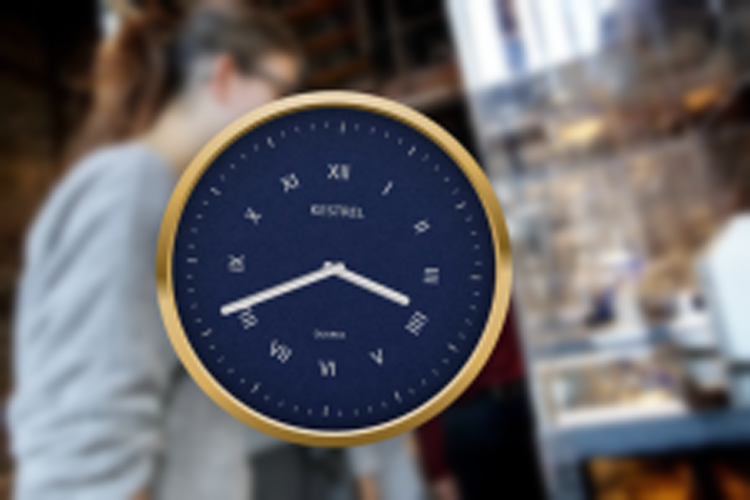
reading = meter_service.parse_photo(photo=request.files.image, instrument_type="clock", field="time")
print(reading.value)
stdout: 3:41
